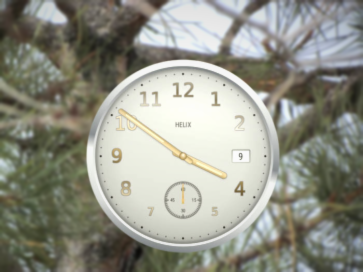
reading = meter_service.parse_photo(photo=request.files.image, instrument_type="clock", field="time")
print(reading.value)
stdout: 3:51
